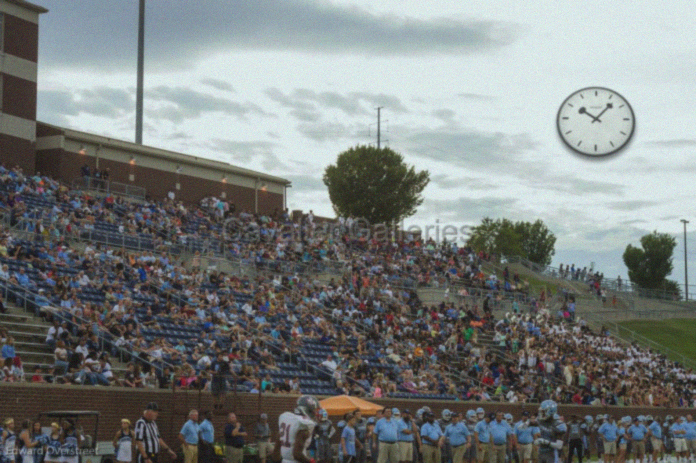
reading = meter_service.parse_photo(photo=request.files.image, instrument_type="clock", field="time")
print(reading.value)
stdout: 10:07
